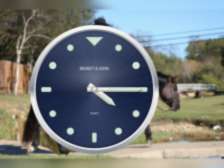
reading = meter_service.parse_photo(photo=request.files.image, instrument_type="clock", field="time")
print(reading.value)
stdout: 4:15
